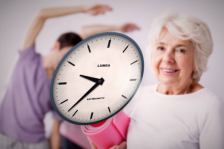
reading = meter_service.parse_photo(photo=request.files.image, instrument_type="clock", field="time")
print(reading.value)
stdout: 9:37
